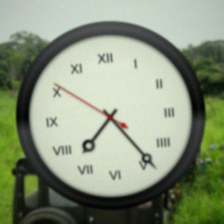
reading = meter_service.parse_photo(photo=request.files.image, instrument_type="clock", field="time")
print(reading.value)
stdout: 7:23:51
